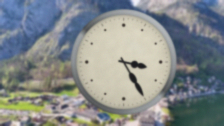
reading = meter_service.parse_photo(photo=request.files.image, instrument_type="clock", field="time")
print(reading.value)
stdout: 3:25
